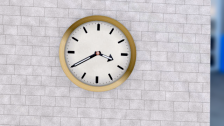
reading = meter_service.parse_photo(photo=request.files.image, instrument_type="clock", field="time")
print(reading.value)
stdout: 3:40
